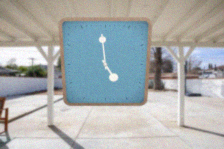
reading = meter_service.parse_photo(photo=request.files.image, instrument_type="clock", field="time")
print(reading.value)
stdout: 4:59
